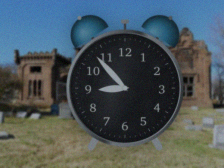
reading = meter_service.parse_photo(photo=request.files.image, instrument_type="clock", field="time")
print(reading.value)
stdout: 8:53
